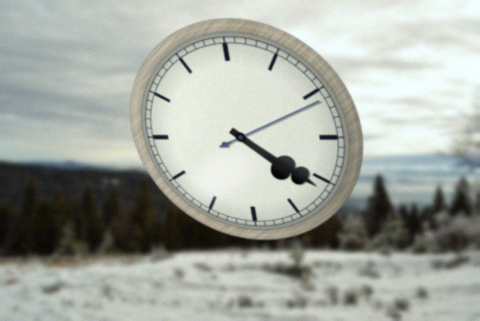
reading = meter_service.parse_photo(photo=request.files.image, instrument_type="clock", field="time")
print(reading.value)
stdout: 4:21:11
